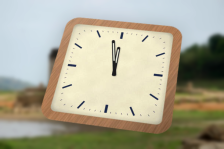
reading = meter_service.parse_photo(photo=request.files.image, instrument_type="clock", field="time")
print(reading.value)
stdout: 11:58
